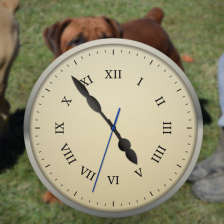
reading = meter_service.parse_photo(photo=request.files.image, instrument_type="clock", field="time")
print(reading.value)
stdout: 4:53:33
